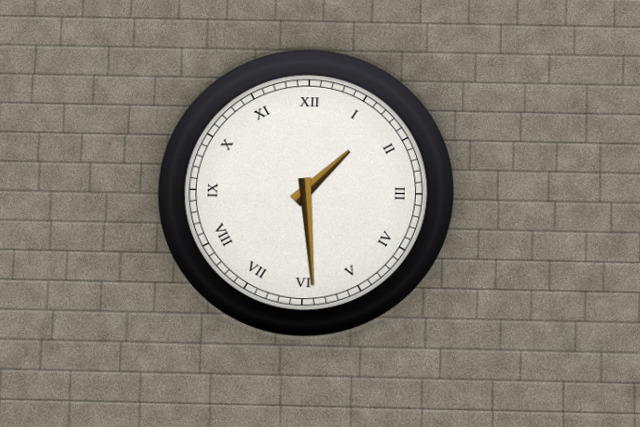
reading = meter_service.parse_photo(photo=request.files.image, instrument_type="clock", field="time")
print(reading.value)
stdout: 1:29
